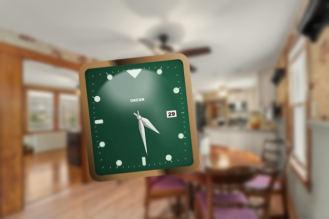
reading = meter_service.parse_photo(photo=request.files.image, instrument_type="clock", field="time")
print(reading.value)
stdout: 4:29
